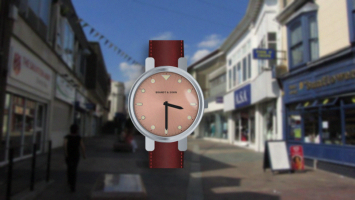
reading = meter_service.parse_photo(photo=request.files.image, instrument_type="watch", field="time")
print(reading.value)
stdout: 3:30
